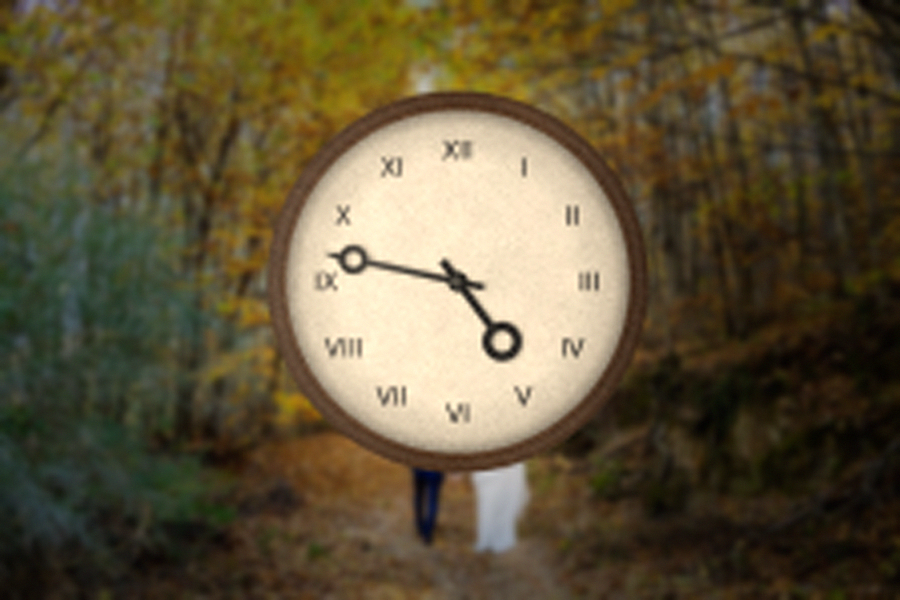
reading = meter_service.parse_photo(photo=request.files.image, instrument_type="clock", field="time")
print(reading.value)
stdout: 4:47
